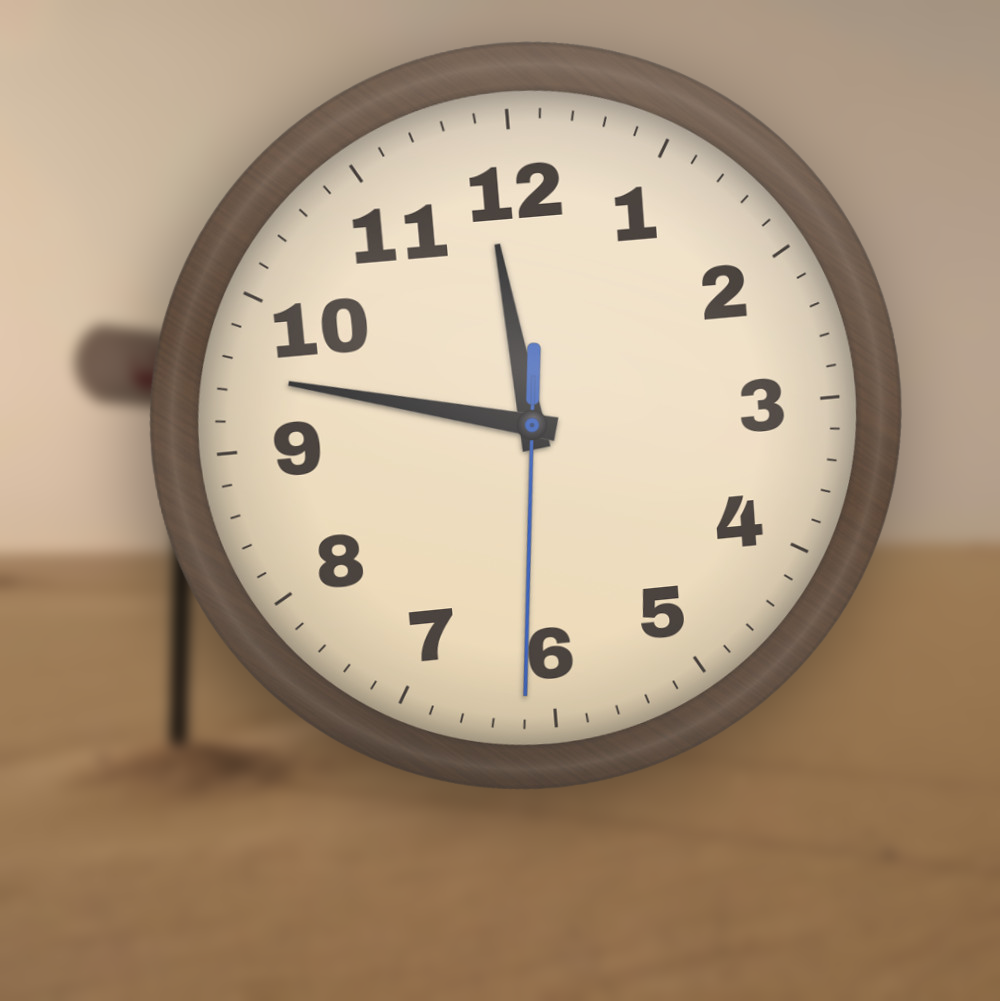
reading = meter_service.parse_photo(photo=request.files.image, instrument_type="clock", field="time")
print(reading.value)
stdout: 11:47:31
